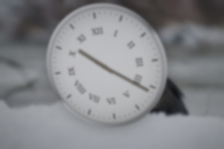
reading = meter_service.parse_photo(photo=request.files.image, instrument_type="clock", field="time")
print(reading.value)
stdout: 10:21
